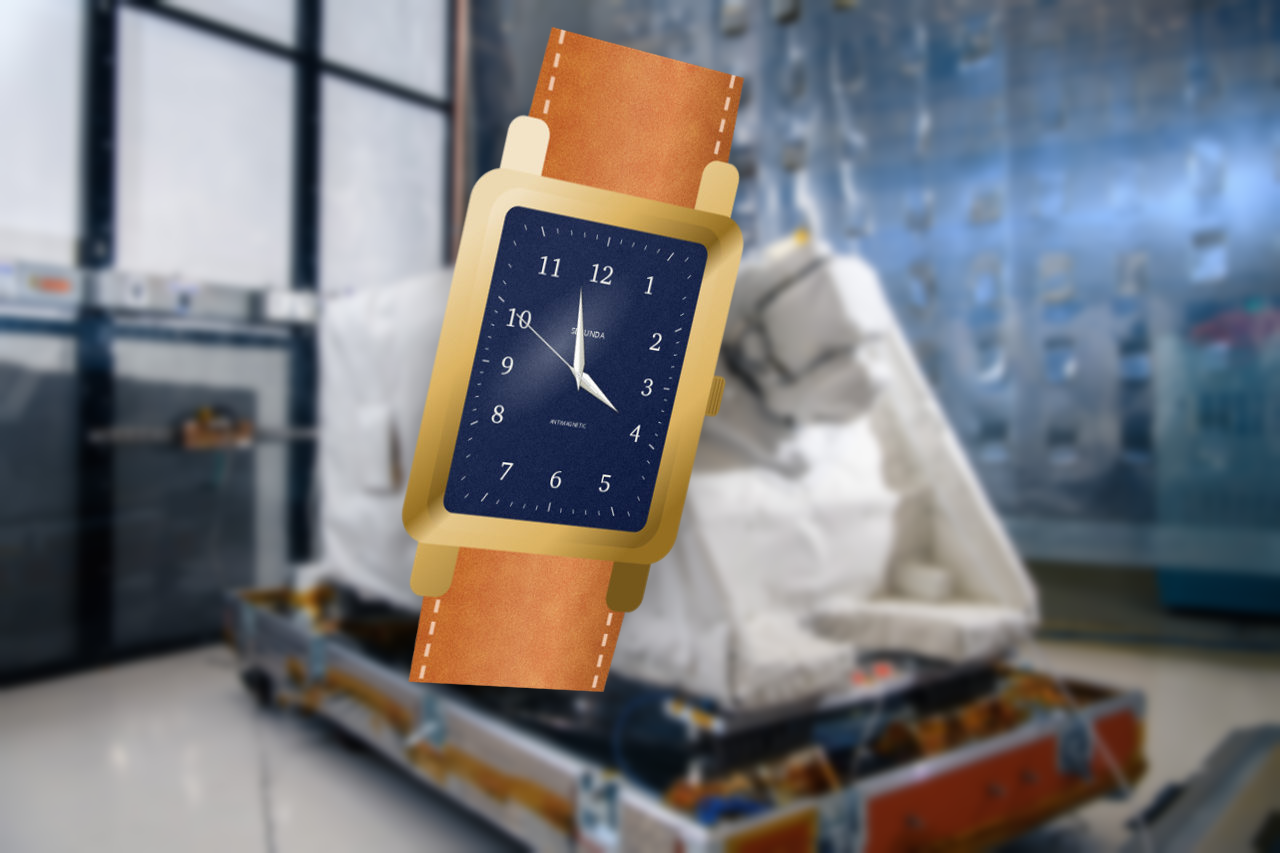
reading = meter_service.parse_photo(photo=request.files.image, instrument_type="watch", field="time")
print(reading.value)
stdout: 3:57:50
